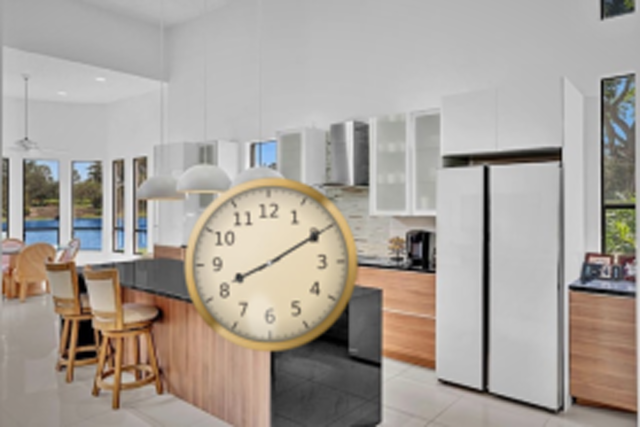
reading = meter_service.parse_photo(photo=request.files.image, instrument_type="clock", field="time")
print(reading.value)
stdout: 8:10
